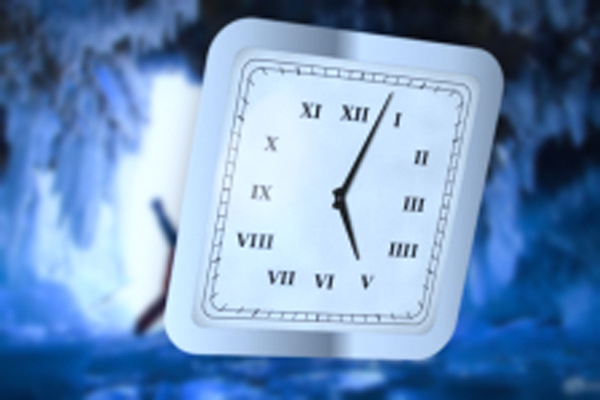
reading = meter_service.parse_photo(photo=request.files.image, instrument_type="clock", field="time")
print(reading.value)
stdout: 5:03
